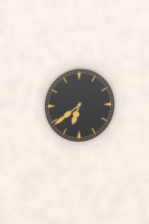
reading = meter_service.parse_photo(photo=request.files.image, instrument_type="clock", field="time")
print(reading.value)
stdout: 6:39
